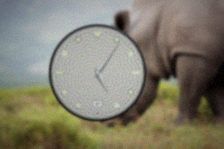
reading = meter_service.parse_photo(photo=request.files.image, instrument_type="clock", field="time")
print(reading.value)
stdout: 5:06
